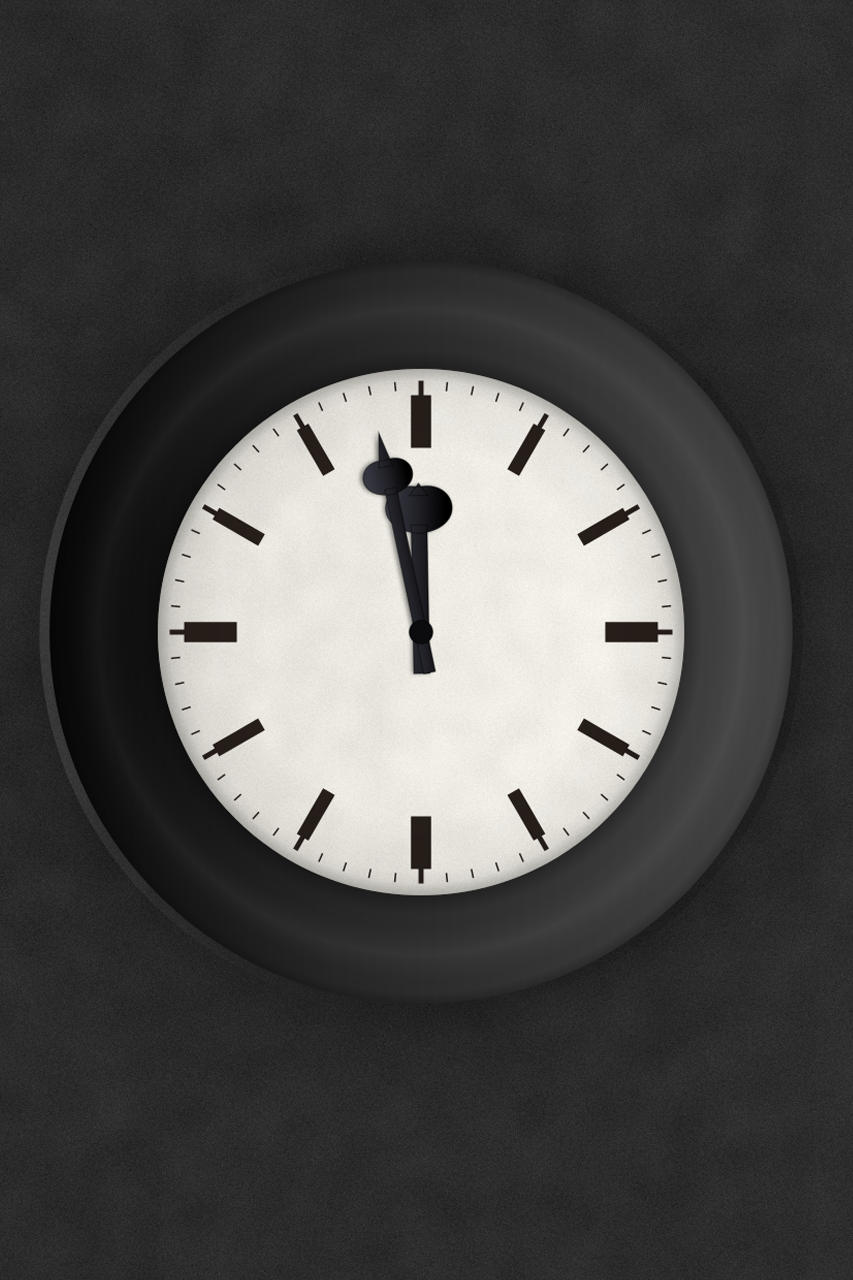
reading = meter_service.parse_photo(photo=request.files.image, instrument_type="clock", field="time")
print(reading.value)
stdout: 11:58
